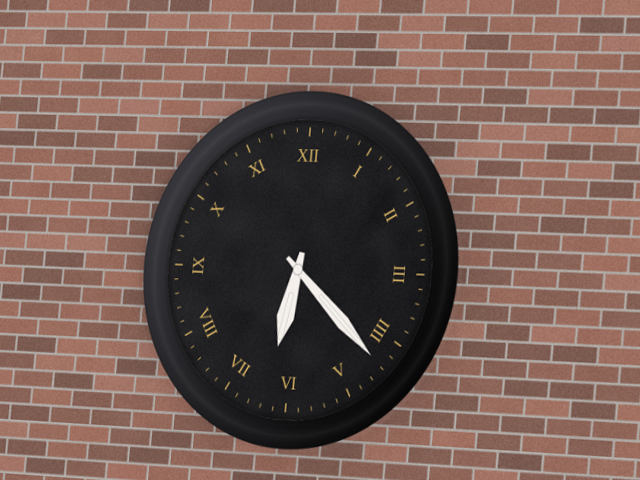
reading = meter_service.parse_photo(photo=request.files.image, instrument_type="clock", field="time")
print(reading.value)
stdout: 6:22
